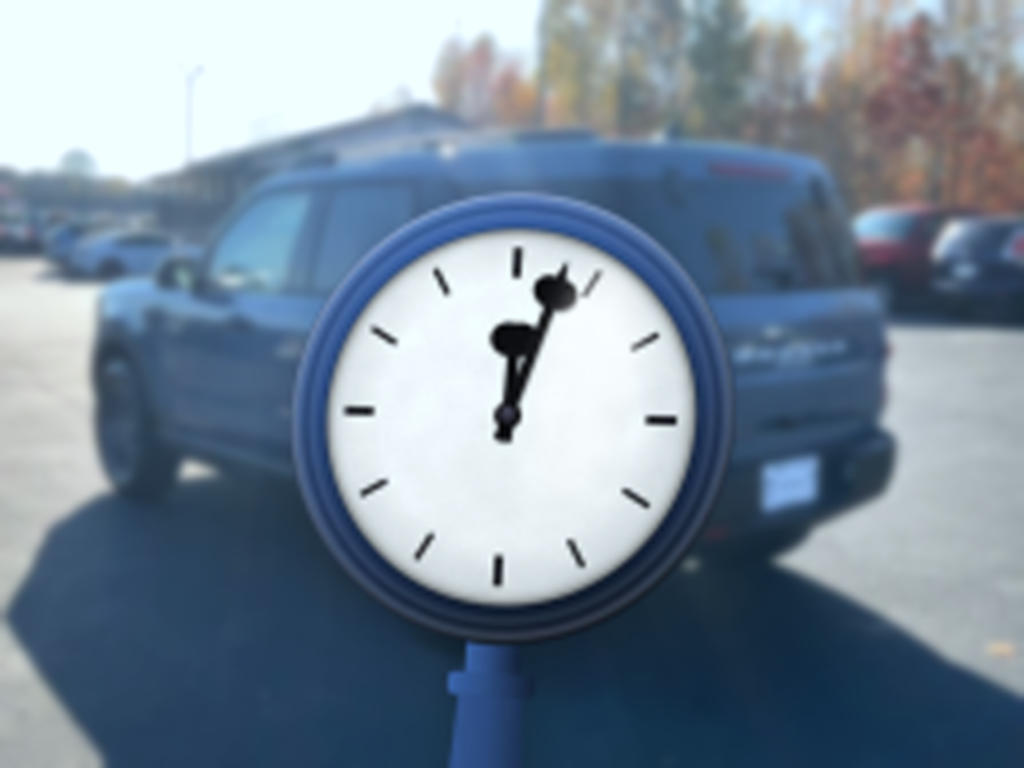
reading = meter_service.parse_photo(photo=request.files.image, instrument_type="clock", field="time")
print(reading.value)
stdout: 12:03
